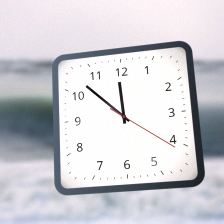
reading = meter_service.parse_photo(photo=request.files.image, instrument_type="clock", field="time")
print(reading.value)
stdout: 11:52:21
